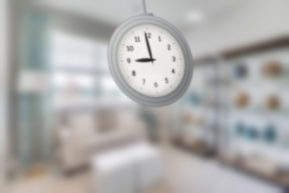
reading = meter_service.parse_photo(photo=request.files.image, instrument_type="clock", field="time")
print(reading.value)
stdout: 8:59
